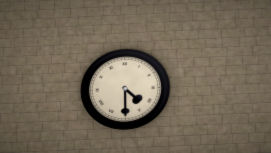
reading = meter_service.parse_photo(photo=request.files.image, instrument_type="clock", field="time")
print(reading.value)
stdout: 4:30
